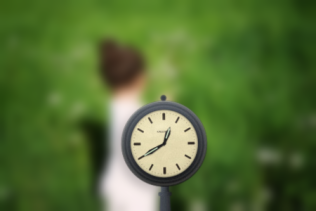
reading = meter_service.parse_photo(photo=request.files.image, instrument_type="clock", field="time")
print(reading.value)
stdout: 12:40
